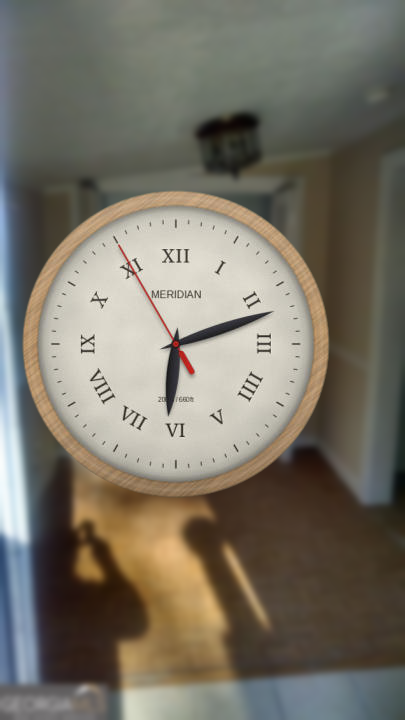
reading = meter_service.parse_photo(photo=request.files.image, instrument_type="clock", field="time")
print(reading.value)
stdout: 6:11:55
